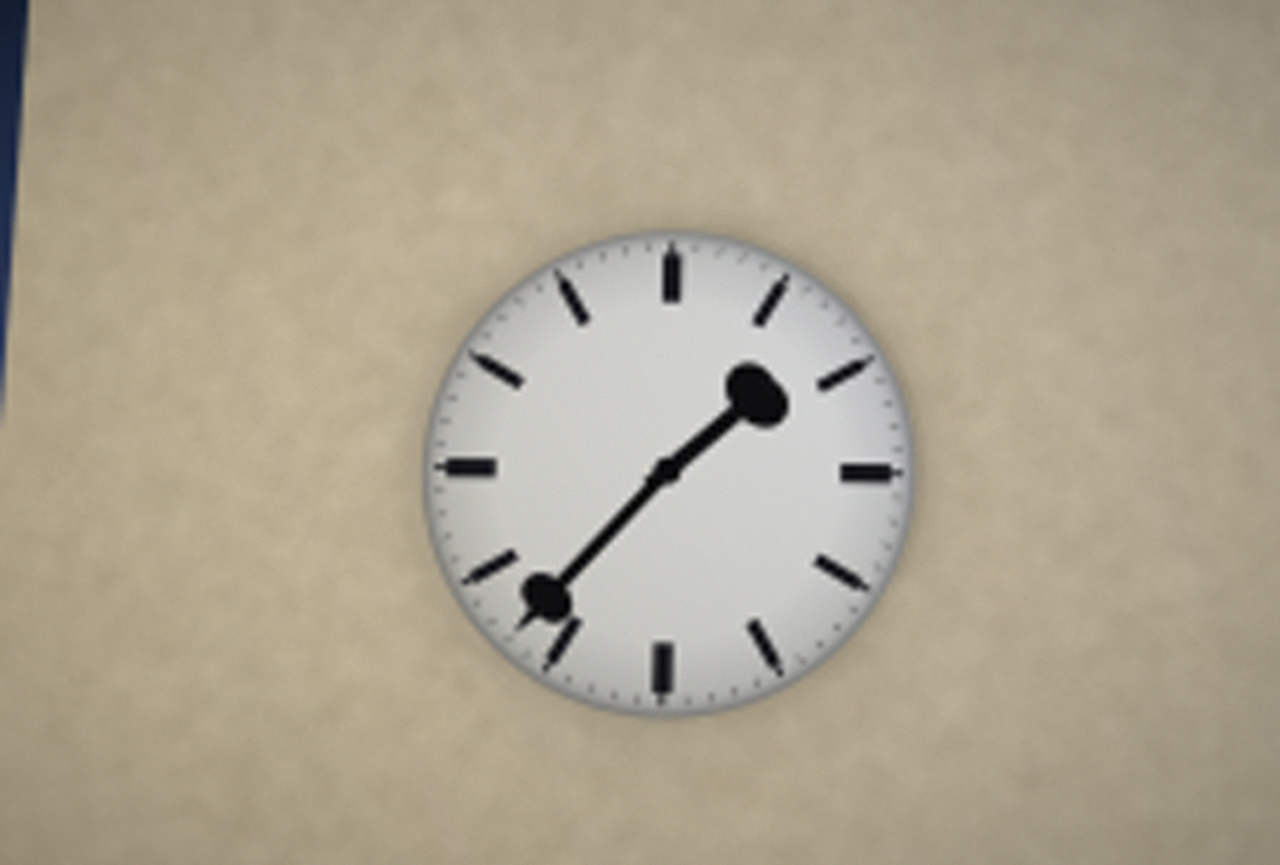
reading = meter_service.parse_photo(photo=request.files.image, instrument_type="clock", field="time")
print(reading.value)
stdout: 1:37
